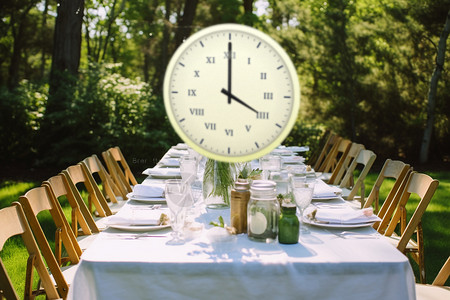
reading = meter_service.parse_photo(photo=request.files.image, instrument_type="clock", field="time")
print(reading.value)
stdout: 4:00
